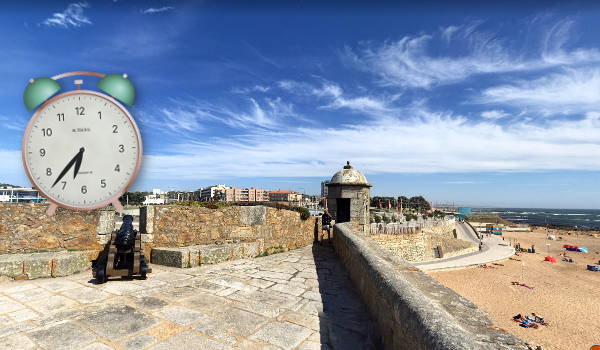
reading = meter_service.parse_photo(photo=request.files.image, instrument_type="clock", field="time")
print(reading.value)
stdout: 6:37
